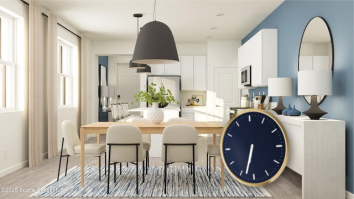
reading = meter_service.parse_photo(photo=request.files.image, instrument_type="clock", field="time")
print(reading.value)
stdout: 6:33
